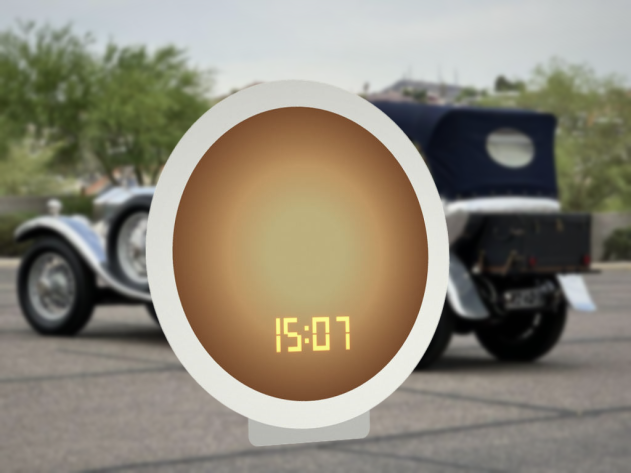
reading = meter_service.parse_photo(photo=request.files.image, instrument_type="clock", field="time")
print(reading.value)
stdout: 15:07
